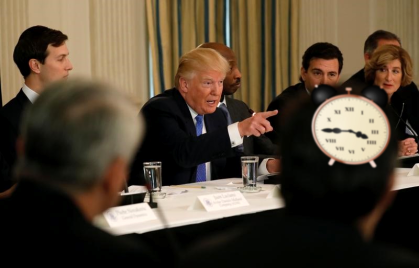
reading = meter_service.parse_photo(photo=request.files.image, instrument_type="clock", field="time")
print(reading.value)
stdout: 3:45
